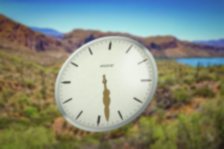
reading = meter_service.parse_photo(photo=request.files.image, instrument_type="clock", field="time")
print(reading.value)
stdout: 5:28
